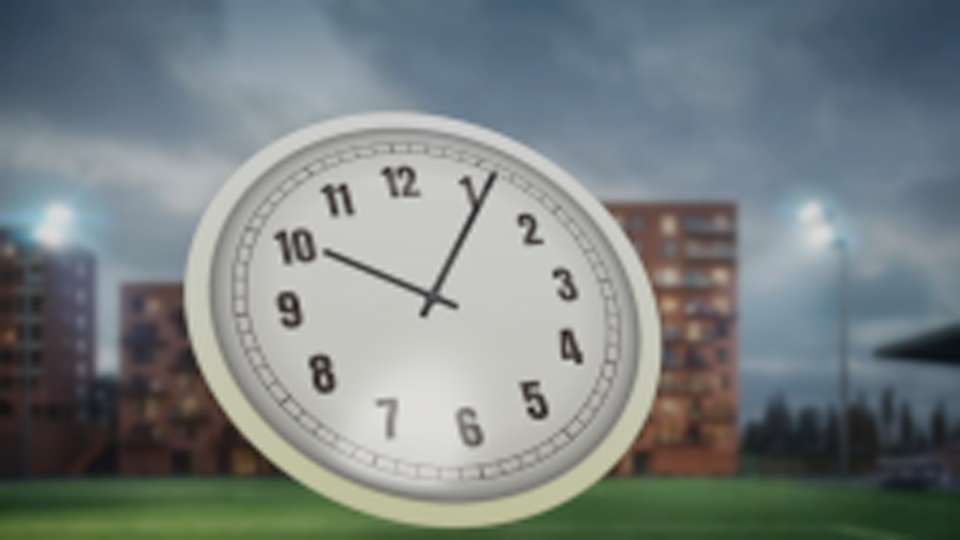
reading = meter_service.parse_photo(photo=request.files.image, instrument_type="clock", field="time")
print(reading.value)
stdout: 10:06
